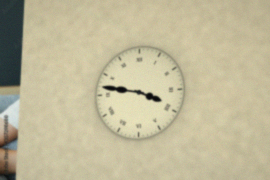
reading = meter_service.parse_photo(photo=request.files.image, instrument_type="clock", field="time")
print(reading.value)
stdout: 3:47
